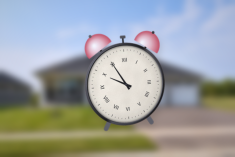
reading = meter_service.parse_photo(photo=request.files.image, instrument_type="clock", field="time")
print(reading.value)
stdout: 9:55
